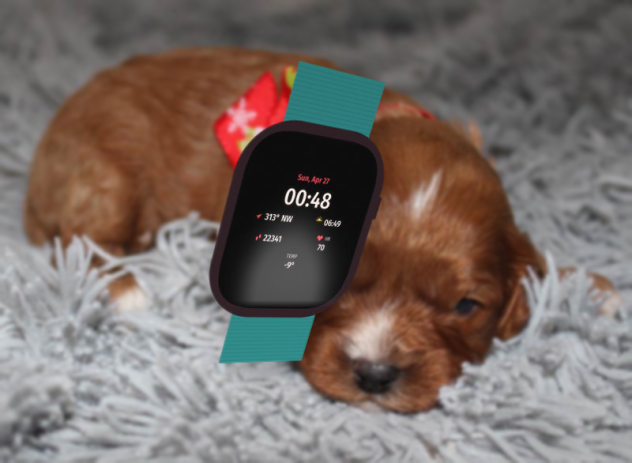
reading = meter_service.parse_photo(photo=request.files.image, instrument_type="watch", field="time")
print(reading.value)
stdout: 0:48
